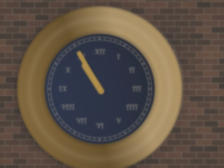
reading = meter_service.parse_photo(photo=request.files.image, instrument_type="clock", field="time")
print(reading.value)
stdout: 10:55
